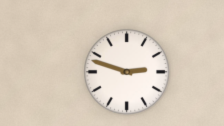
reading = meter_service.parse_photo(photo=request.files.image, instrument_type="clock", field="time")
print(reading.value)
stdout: 2:48
